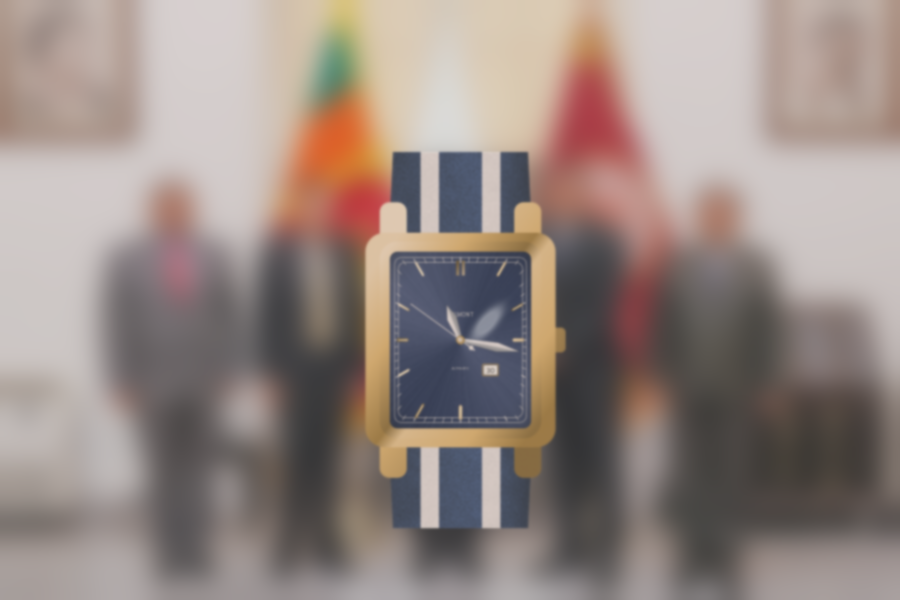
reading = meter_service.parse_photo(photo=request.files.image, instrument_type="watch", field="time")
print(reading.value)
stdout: 11:16:51
